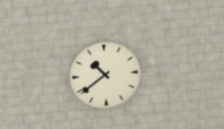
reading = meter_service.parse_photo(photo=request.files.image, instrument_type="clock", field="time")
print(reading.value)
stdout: 10:39
